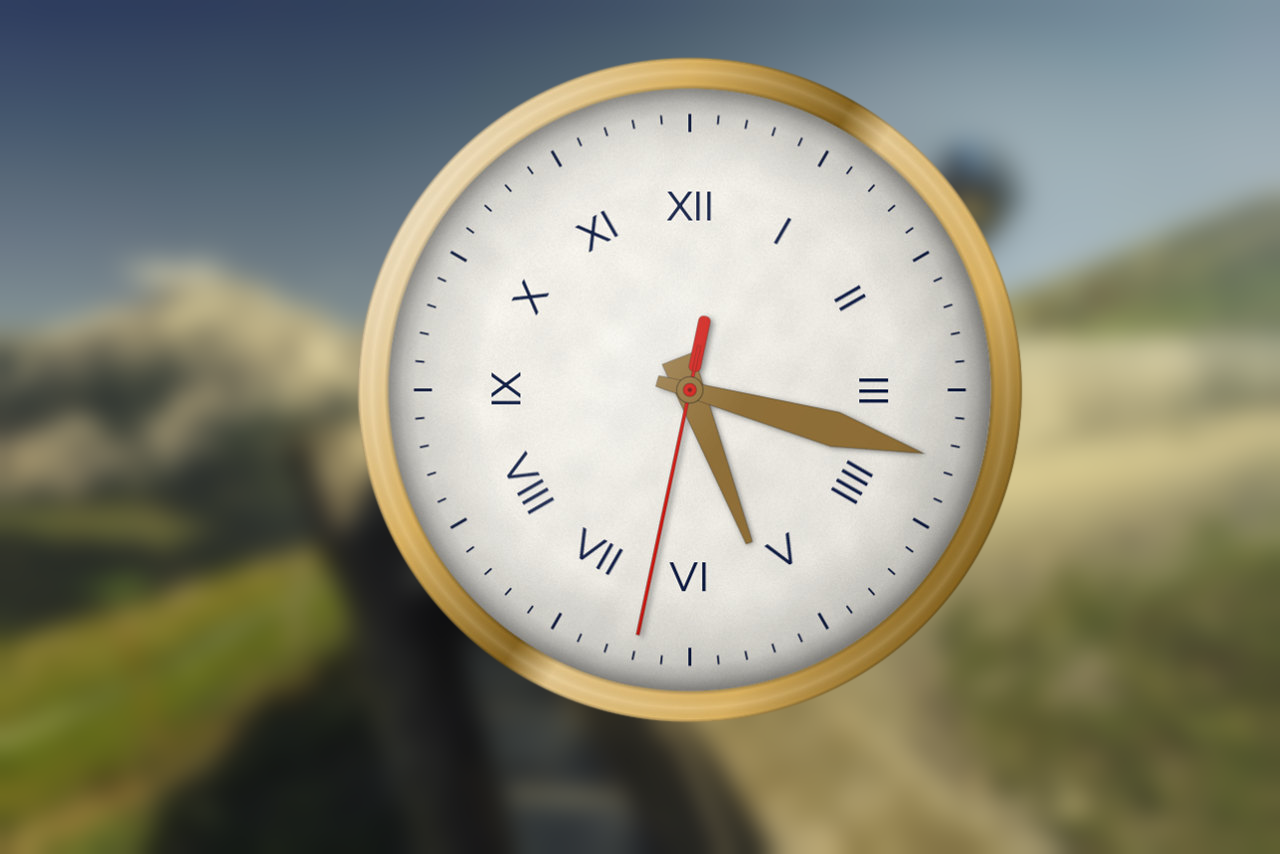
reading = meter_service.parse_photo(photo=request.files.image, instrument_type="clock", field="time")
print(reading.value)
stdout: 5:17:32
